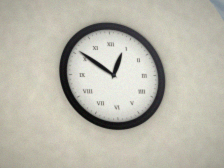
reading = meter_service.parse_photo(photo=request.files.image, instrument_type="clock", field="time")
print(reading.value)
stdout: 12:51
